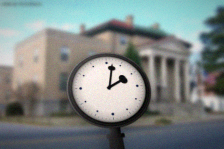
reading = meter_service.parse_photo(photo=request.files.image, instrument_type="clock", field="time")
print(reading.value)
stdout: 2:02
